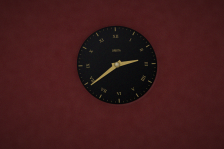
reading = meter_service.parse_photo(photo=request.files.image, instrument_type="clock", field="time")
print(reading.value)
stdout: 2:39
